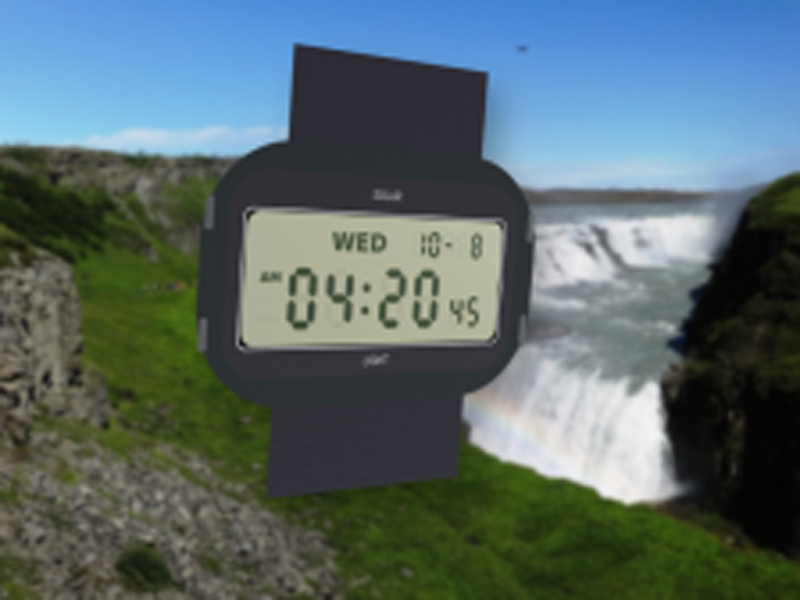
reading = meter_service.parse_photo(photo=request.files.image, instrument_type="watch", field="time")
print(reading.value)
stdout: 4:20:45
